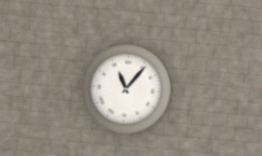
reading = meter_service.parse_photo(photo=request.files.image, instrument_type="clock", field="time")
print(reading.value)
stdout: 11:06
